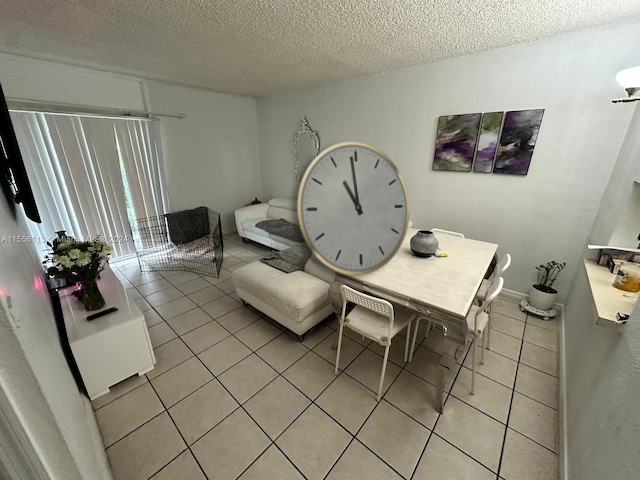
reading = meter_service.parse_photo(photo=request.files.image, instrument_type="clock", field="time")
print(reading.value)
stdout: 10:59
